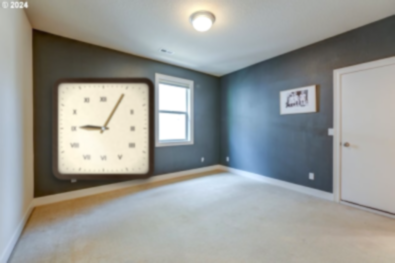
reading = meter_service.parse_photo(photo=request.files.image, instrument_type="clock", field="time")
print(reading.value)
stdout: 9:05
